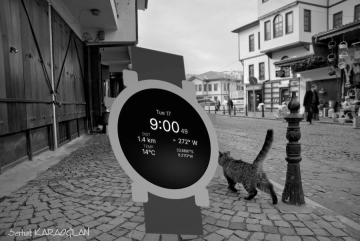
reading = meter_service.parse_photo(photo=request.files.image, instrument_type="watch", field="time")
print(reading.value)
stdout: 9:00
